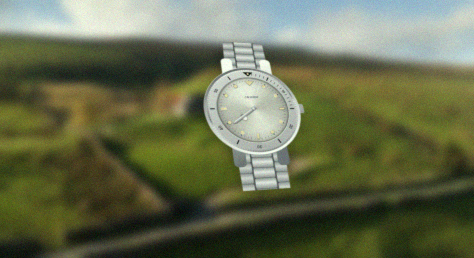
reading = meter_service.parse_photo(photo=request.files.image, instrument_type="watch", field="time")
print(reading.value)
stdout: 7:39
